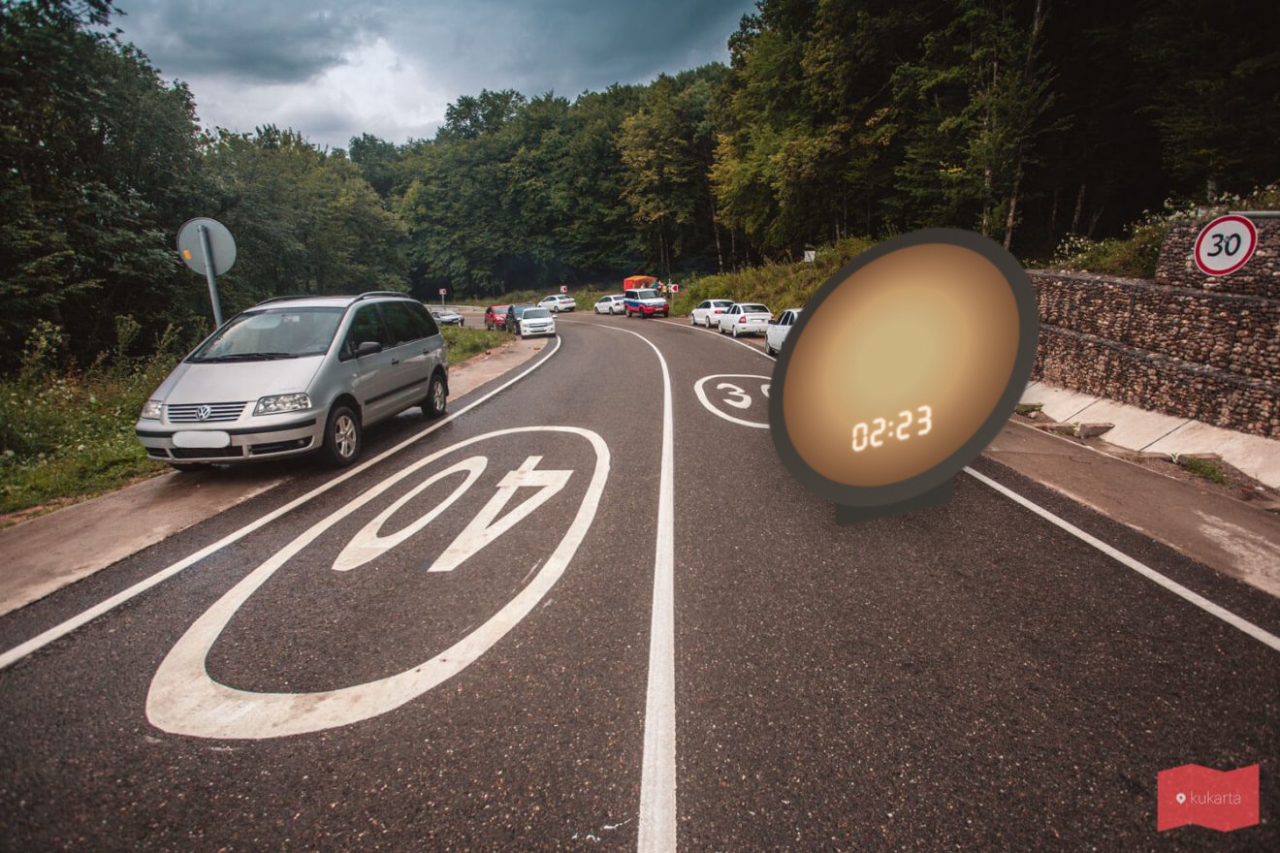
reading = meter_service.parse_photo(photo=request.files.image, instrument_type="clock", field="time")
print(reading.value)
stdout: 2:23
